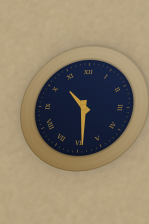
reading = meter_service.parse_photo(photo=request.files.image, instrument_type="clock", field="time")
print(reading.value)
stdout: 10:29
